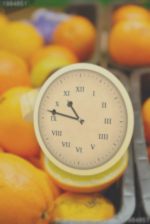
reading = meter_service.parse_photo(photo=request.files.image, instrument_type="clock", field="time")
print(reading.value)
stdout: 10:47
